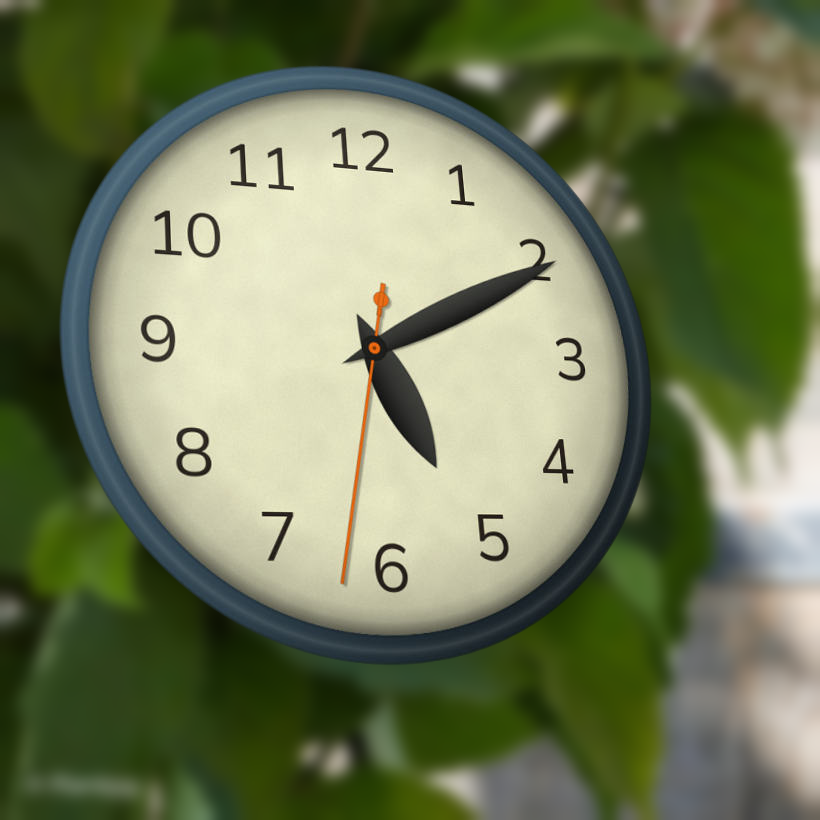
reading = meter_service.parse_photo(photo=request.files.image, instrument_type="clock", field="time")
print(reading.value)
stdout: 5:10:32
